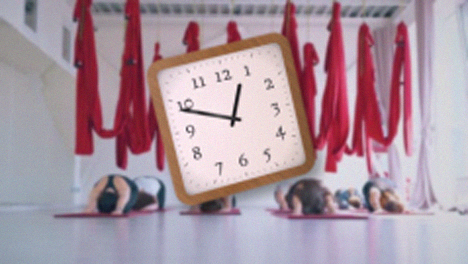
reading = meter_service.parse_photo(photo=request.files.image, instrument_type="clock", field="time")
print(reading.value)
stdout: 12:49
